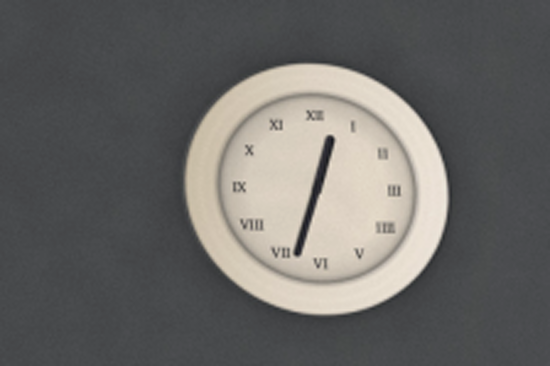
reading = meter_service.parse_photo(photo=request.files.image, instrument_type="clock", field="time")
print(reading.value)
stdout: 12:33
